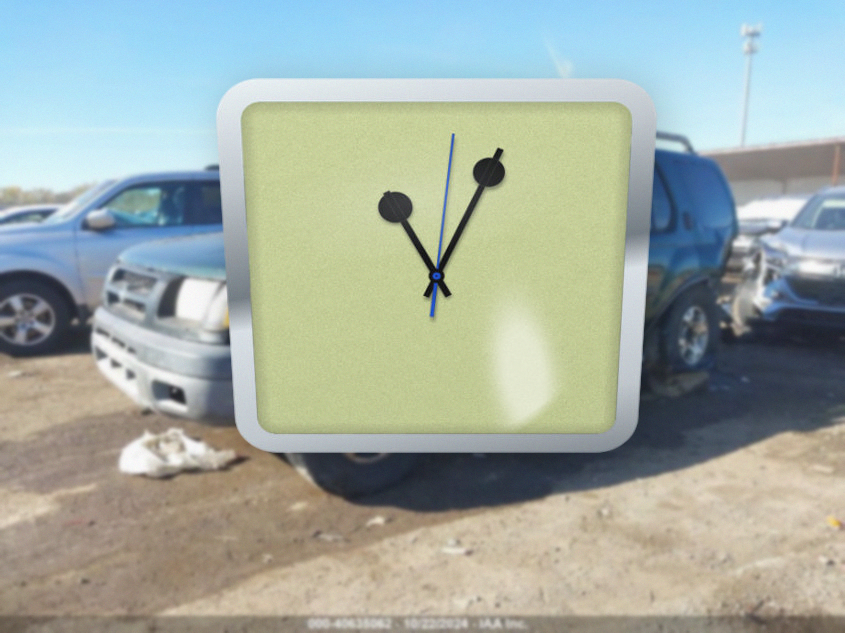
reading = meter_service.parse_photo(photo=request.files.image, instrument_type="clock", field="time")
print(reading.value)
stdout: 11:04:01
